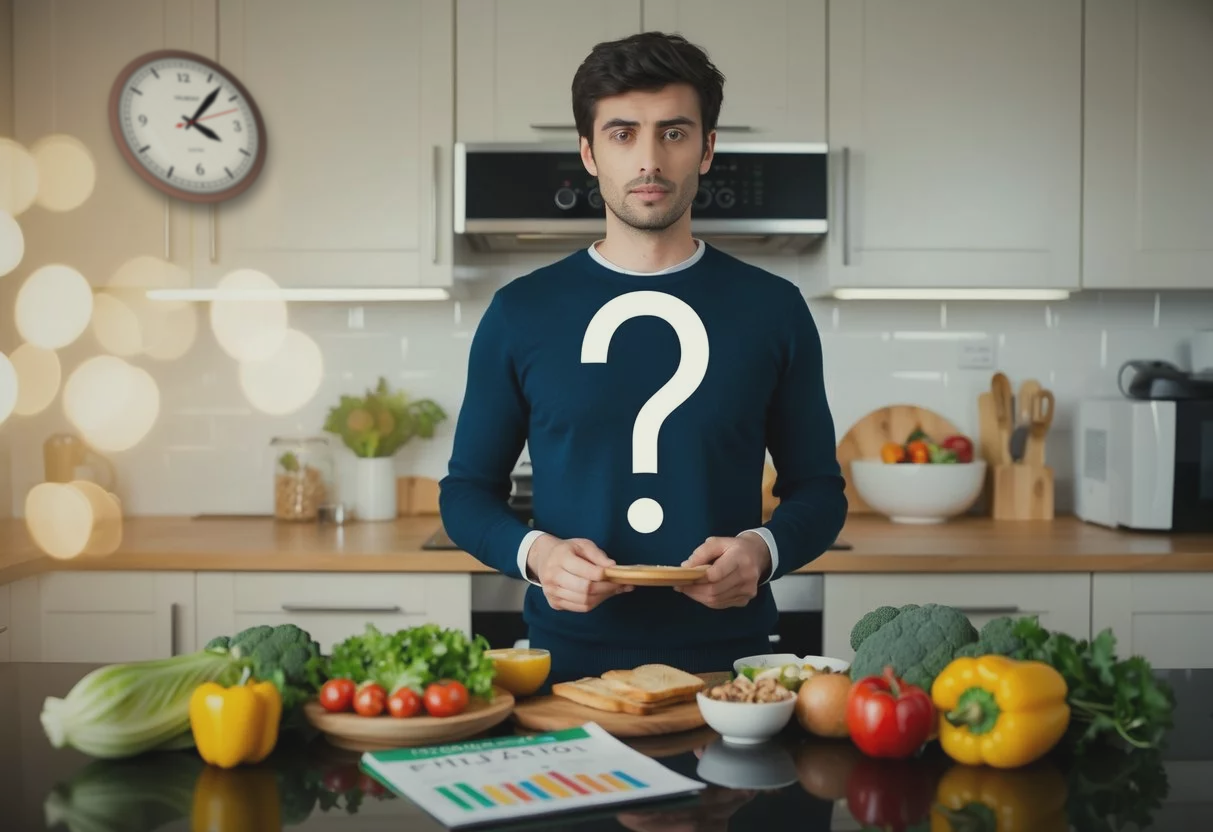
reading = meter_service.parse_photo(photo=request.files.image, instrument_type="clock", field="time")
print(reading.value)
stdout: 4:07:12
